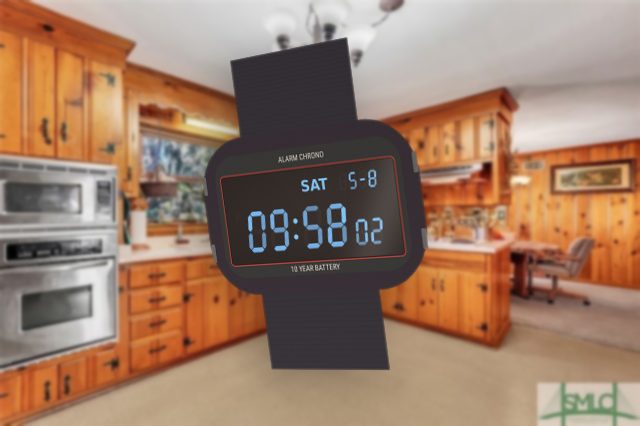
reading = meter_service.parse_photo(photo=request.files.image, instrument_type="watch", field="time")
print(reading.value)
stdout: 9:58:02
